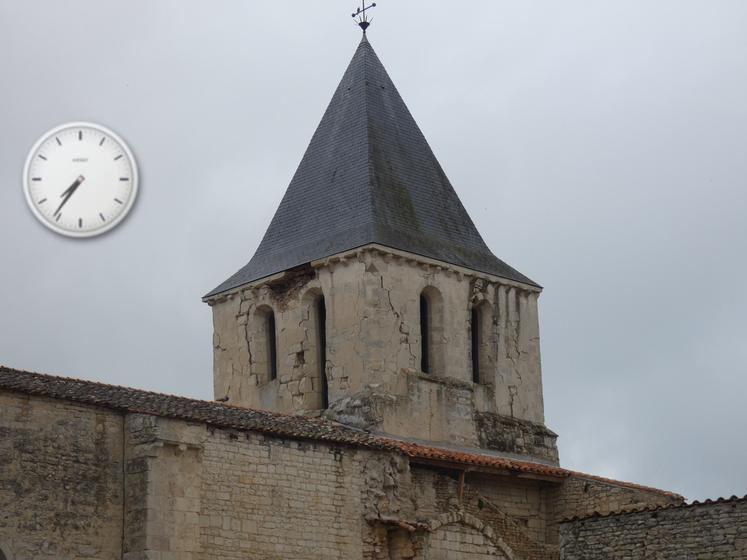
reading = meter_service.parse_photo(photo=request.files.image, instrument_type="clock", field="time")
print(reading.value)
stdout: 7:36
